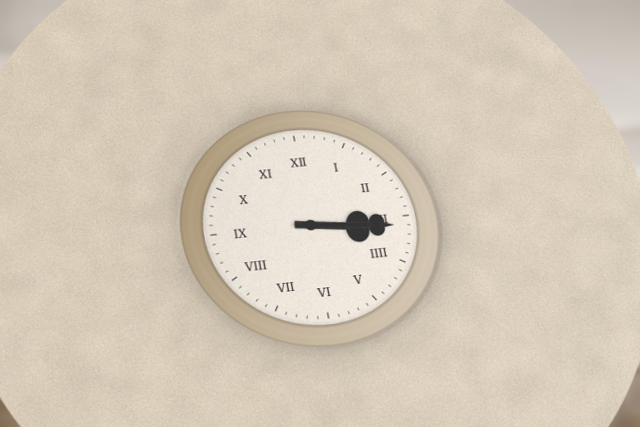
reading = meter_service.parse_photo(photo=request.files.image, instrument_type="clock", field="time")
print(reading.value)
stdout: 3:16
